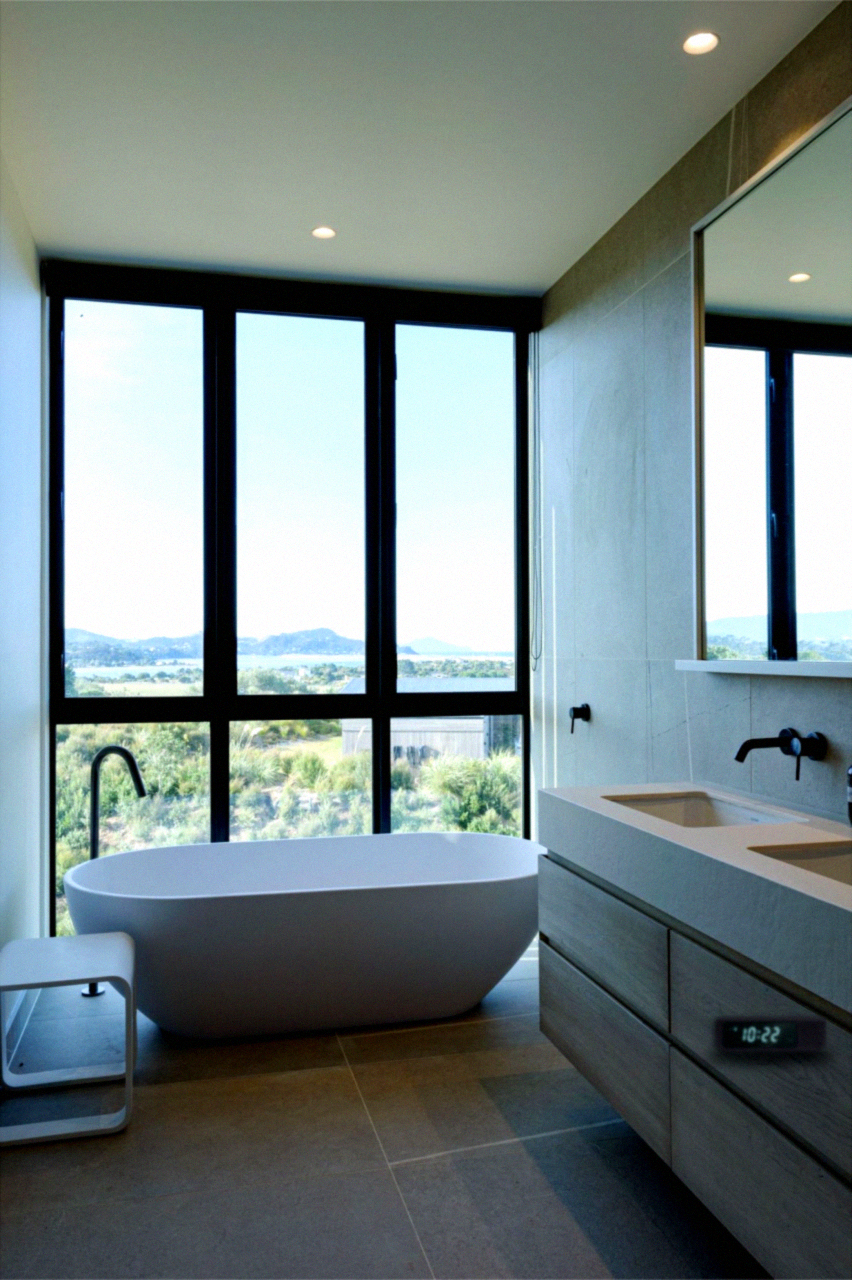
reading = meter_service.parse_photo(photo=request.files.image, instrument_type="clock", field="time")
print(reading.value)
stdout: 10:22
